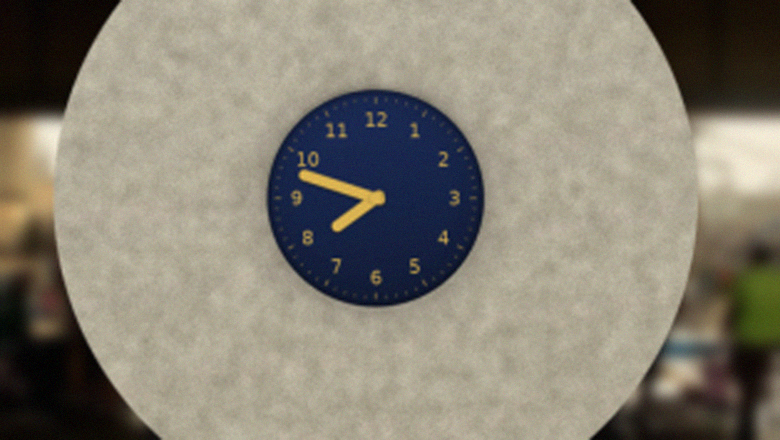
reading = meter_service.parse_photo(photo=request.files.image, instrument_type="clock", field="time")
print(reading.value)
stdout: 7:48
